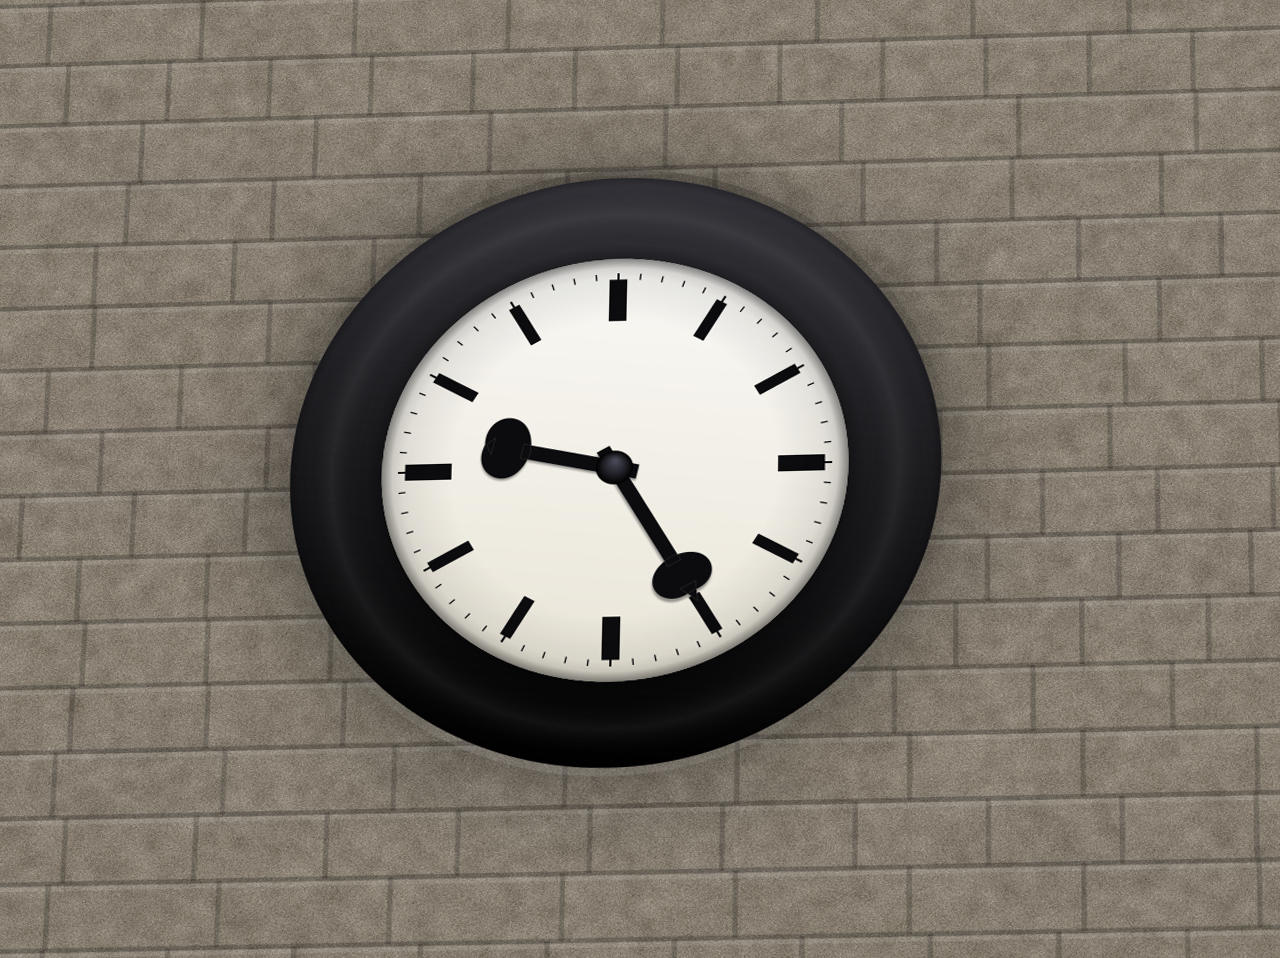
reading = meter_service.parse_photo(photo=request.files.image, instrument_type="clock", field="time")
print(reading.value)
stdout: 9:25
